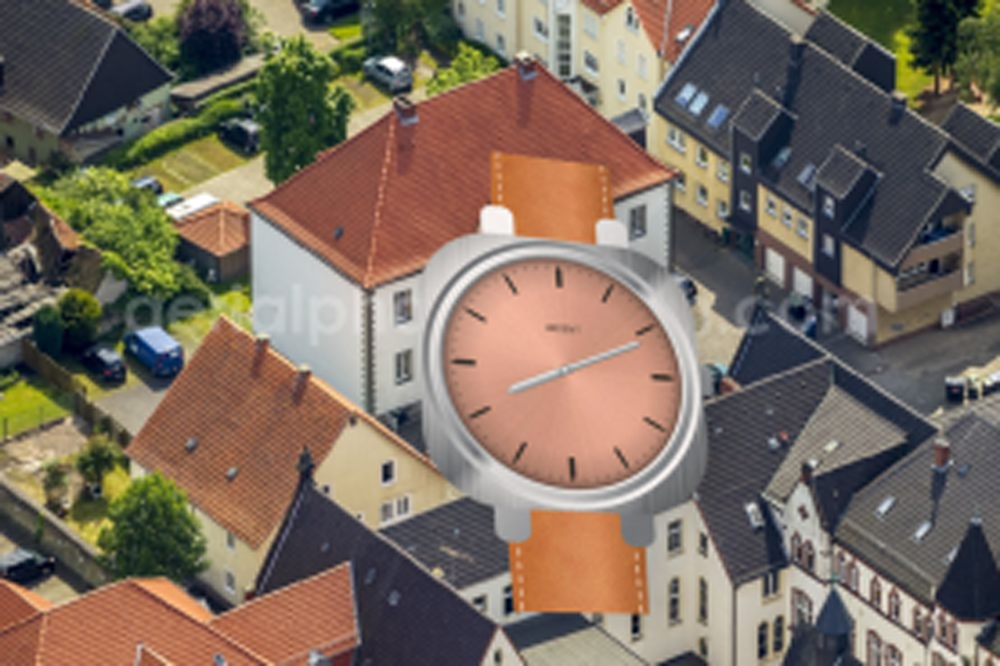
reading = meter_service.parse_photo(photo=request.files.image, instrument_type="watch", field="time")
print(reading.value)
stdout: 8:11
